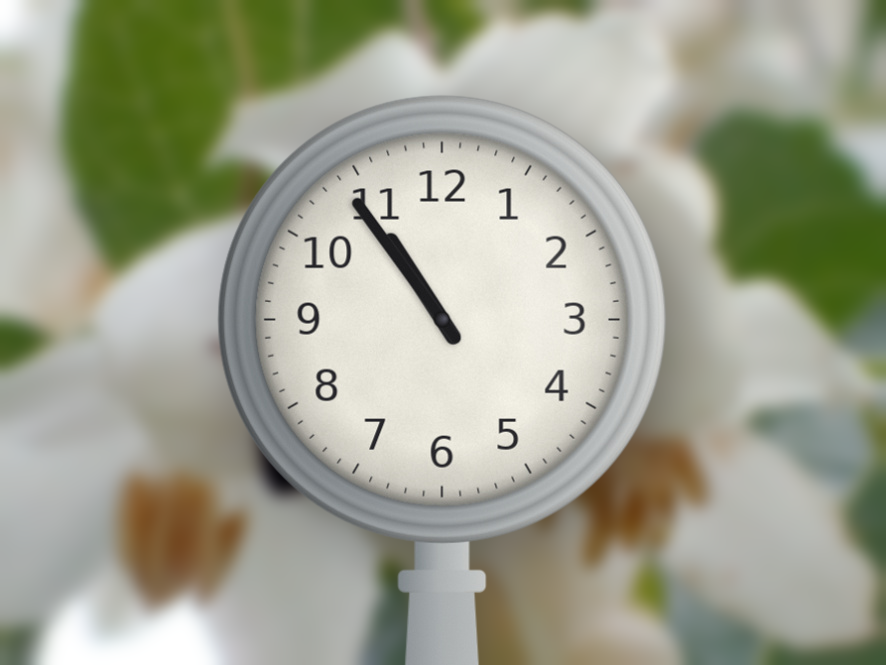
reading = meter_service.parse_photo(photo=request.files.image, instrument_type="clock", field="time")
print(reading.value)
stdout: 10:54
